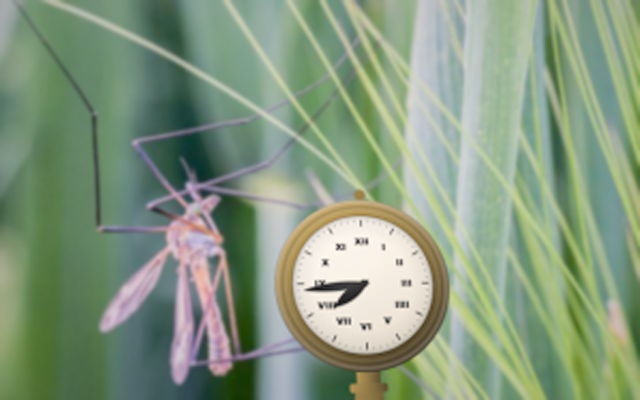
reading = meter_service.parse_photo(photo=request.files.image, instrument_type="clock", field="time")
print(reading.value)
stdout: 7:44
